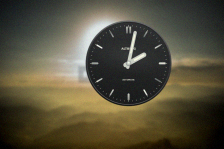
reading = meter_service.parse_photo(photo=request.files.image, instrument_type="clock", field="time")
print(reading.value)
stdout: 2:02
